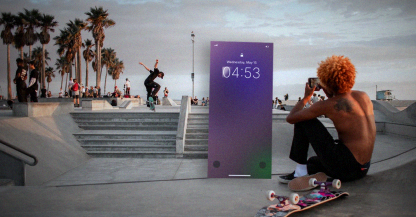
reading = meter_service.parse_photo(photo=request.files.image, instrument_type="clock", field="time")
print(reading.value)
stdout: 4:53
